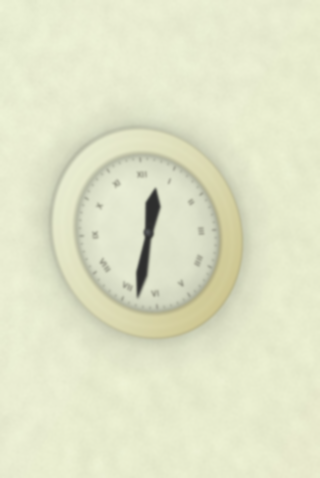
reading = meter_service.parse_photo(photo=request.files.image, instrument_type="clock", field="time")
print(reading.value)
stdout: 12:33
